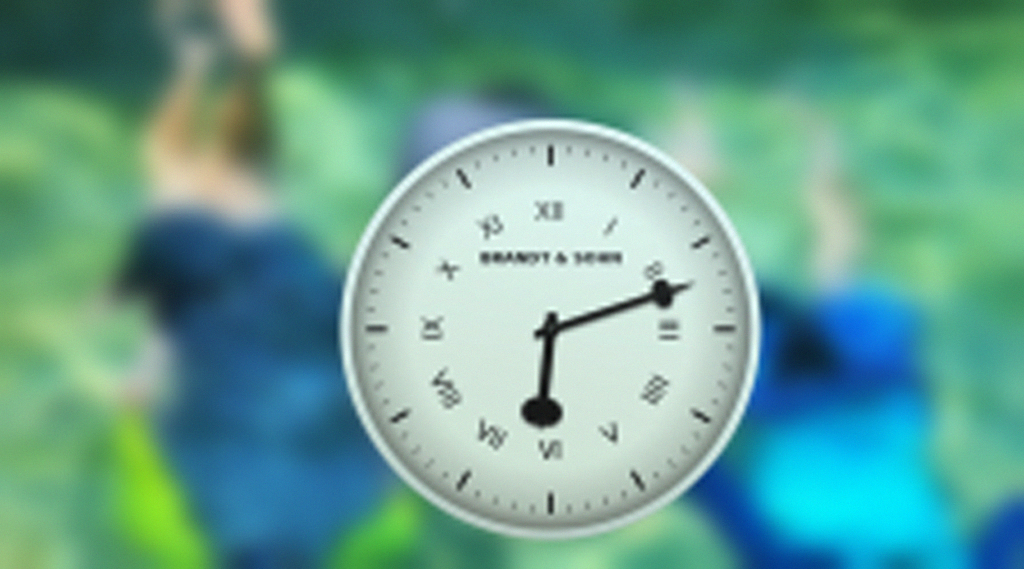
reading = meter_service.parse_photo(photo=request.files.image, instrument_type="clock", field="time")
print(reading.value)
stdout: 6:12
